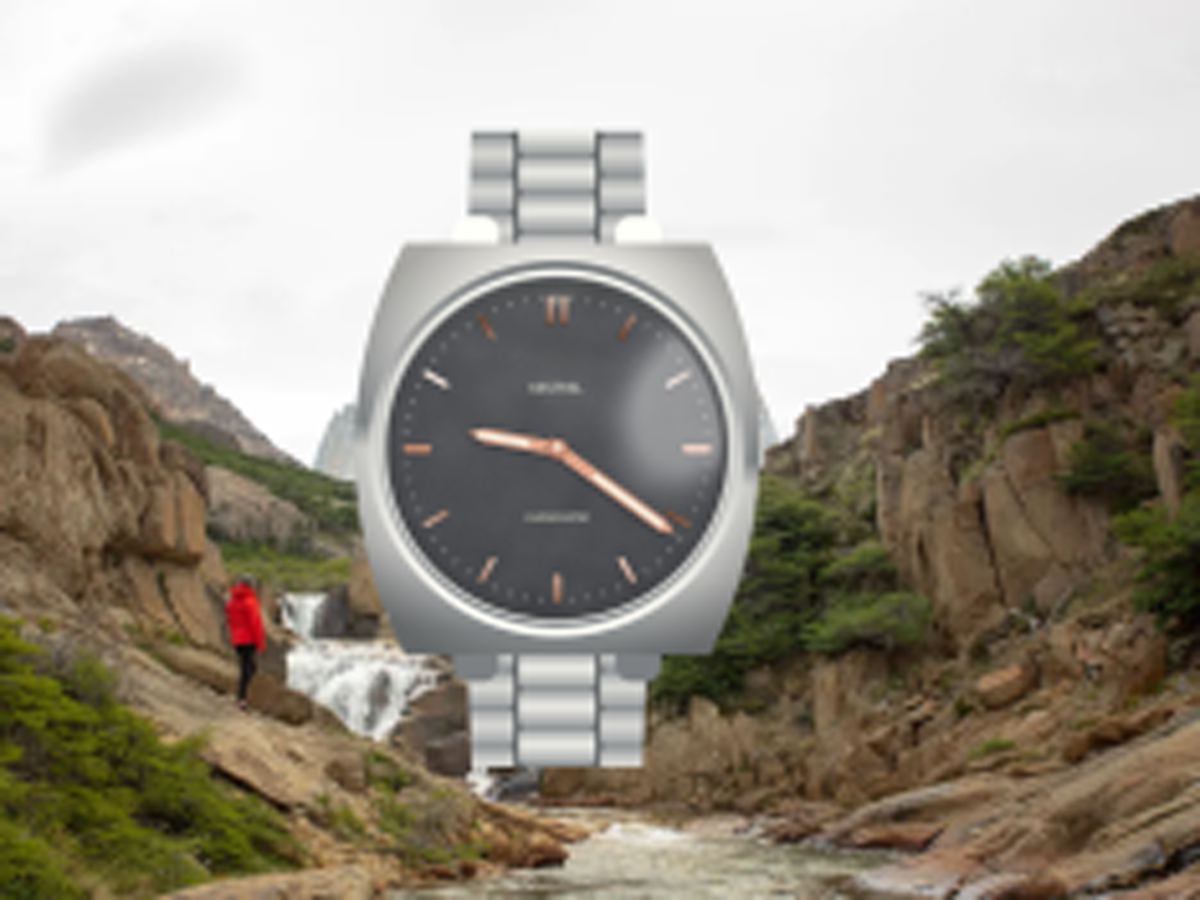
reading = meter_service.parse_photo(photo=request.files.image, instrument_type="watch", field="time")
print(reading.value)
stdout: 9:21
